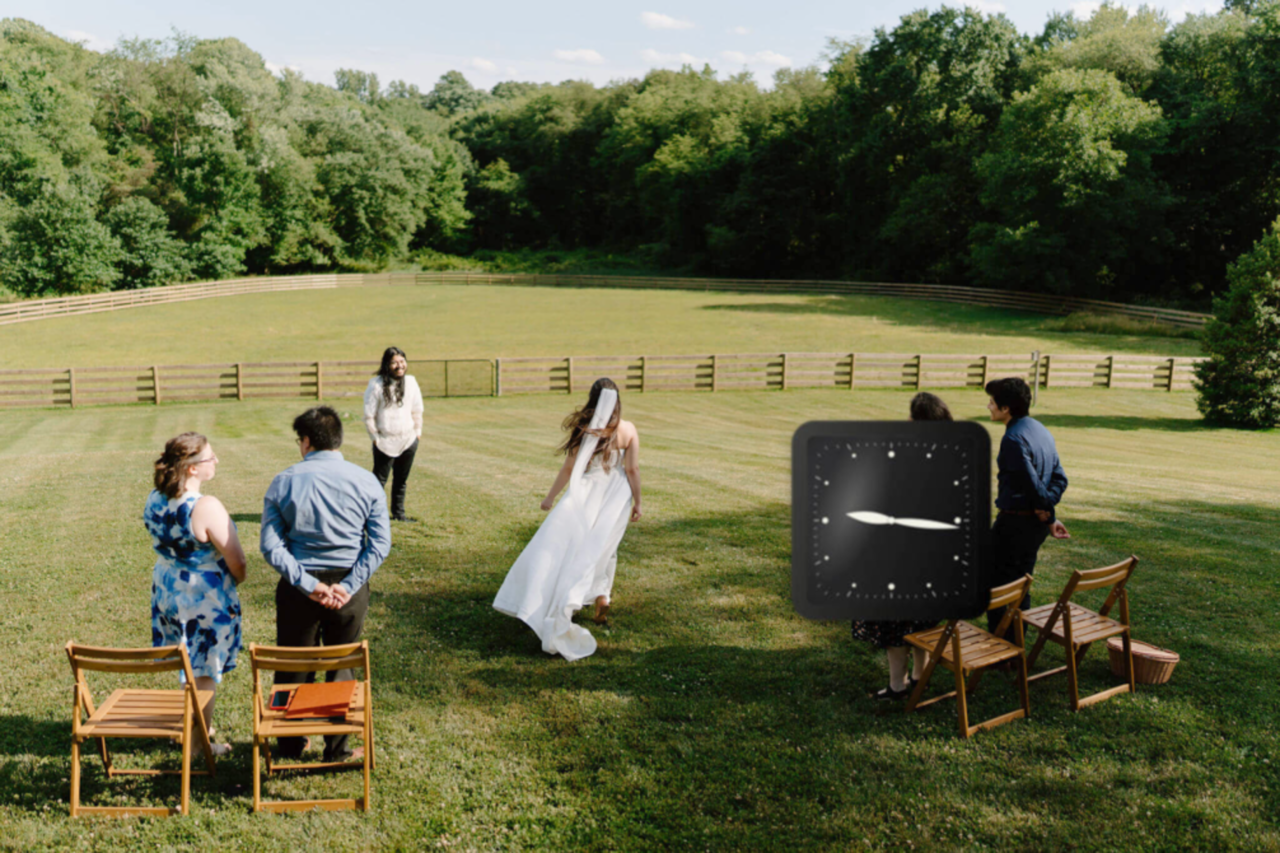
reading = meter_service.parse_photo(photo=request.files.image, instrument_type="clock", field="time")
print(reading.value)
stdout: 9:16
